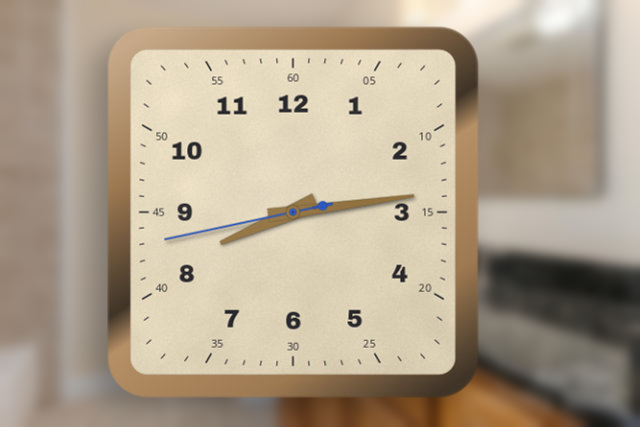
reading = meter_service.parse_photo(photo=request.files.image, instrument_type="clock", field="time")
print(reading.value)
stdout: 8:13:43
